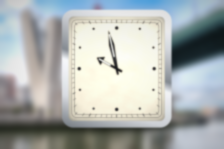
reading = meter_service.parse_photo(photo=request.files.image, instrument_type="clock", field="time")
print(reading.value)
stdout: 9:58
